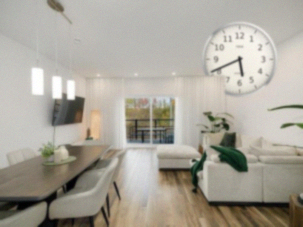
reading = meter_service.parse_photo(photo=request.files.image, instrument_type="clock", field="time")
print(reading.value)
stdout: 5:41
